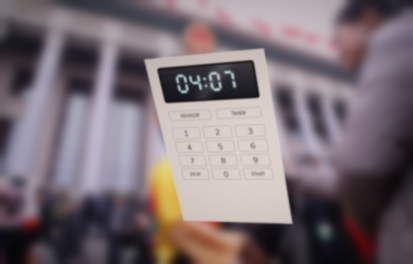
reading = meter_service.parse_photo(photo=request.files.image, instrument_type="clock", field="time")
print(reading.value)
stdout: 4:07
